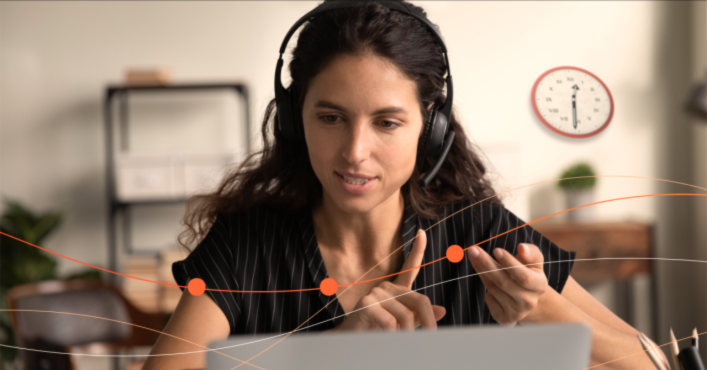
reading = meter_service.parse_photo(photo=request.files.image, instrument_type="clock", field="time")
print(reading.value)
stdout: 12:31
